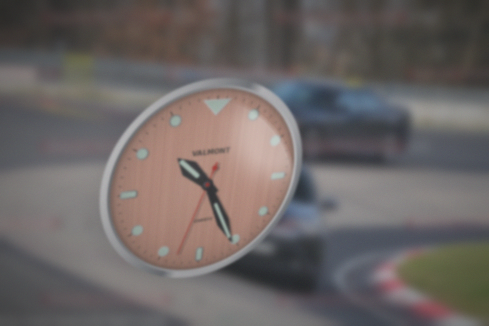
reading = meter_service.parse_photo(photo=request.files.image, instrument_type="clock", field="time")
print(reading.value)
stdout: 10:25:33
